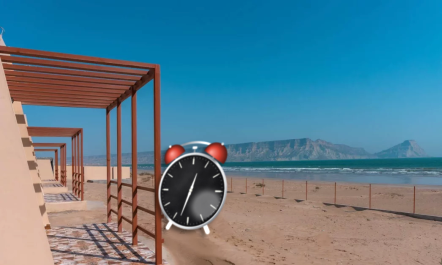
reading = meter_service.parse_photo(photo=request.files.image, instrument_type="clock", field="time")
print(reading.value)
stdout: 12:33
